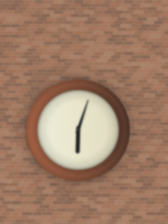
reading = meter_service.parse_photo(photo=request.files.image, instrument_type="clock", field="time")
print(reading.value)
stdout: 6:03
